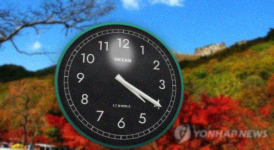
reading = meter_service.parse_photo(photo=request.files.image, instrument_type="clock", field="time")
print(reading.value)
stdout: 4:20
